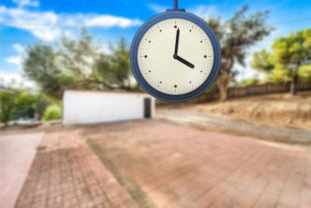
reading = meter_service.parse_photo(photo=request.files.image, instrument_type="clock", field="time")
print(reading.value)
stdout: 4:01
